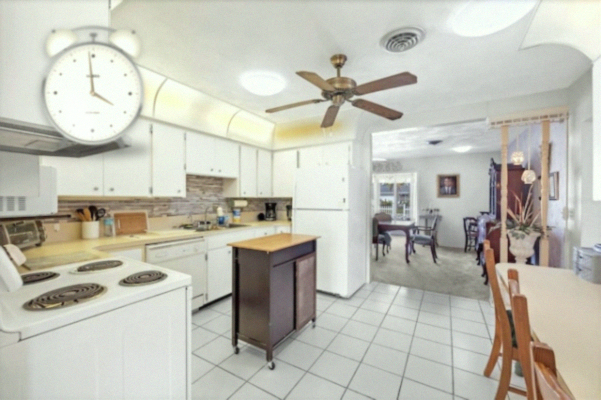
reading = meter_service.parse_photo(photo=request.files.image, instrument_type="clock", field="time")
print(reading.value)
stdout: 3:59
